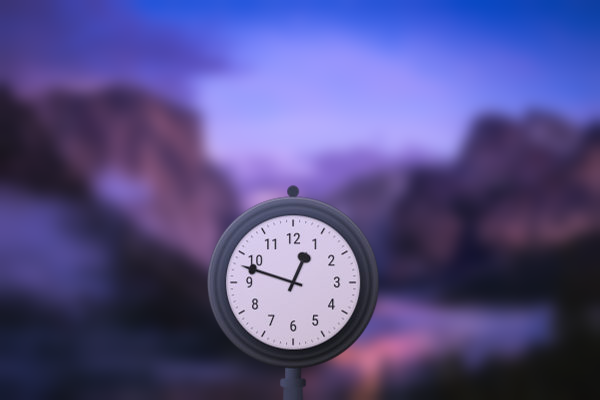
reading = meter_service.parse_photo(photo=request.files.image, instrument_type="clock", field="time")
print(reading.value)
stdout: 12:48
